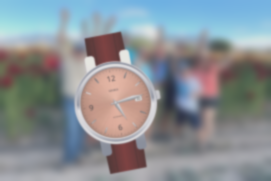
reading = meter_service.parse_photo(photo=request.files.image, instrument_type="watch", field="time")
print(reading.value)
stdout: 5:14
